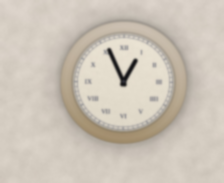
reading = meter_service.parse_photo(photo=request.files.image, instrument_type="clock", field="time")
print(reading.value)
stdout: 12:56
